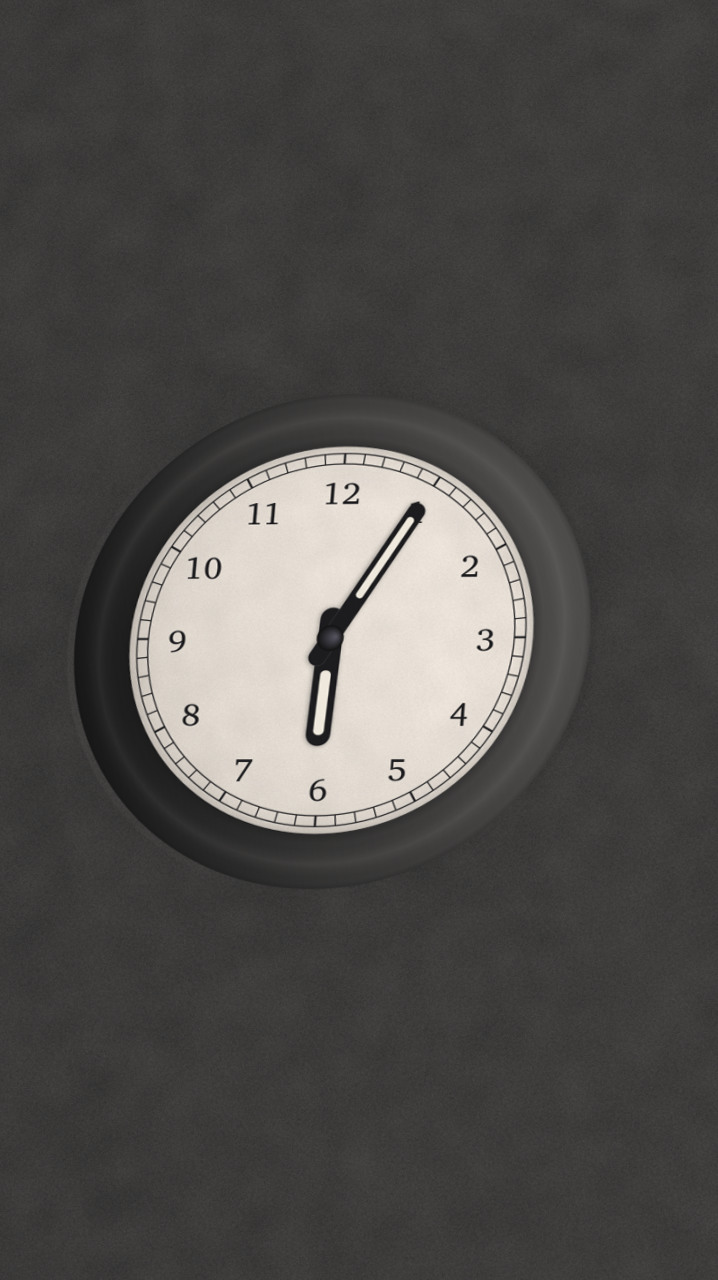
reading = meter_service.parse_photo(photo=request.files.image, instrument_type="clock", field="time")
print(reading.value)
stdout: 6:05
